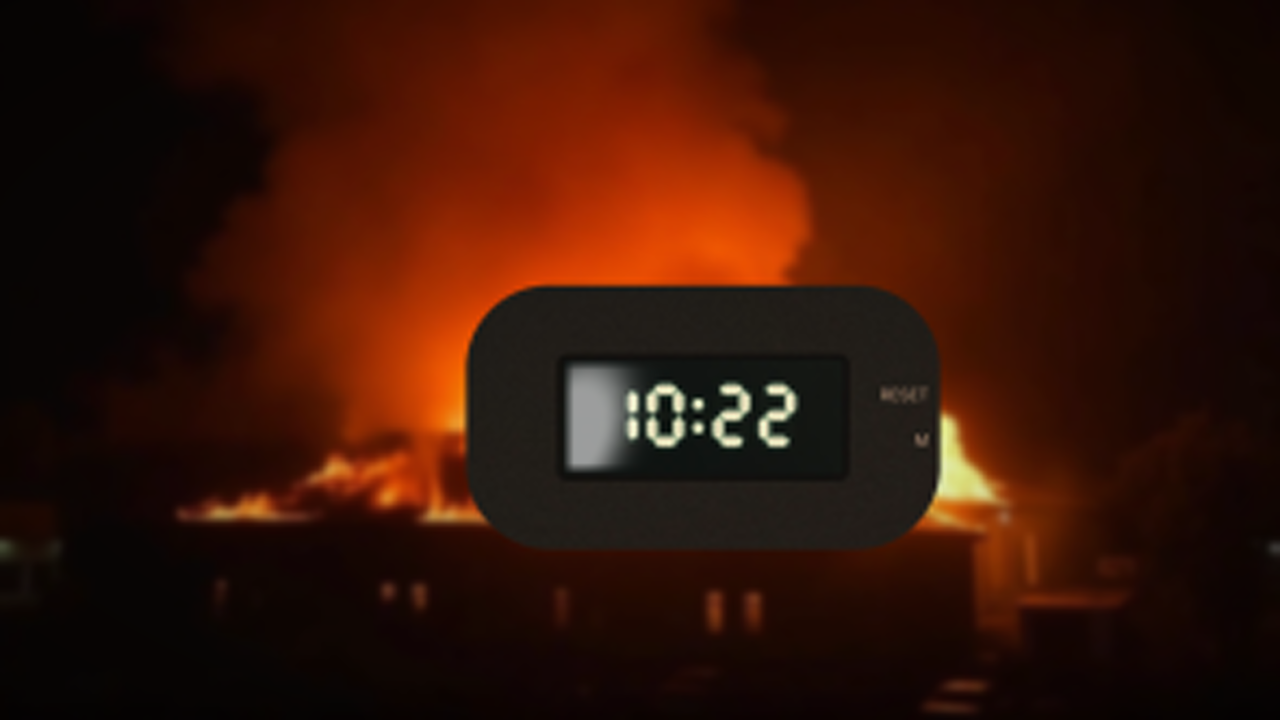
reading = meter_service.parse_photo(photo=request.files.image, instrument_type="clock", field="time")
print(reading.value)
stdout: 10:22
